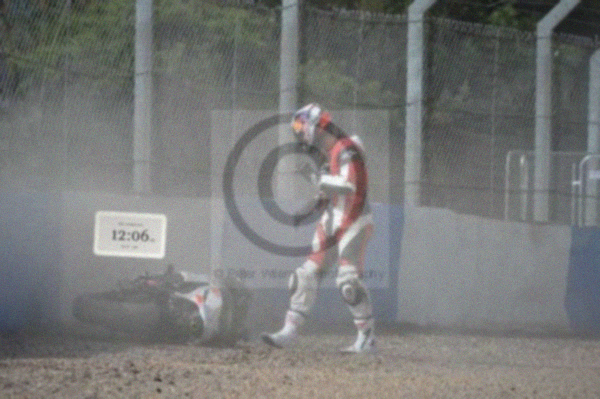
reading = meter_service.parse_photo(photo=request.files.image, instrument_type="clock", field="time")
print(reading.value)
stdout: 12:06
